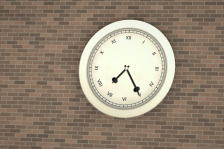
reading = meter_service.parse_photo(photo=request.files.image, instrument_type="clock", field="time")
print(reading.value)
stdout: 7:25
